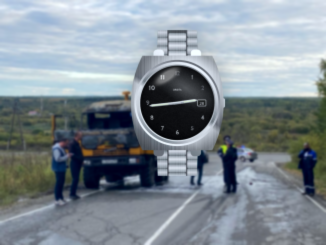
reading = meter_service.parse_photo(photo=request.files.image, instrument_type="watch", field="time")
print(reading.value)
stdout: 2:44
